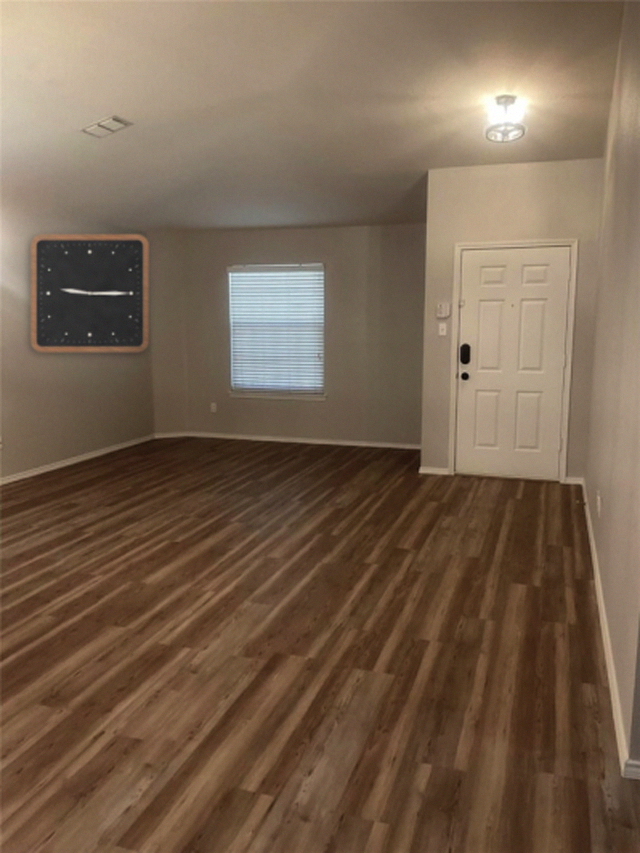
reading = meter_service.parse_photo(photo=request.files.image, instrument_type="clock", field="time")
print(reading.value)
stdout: 9:15
